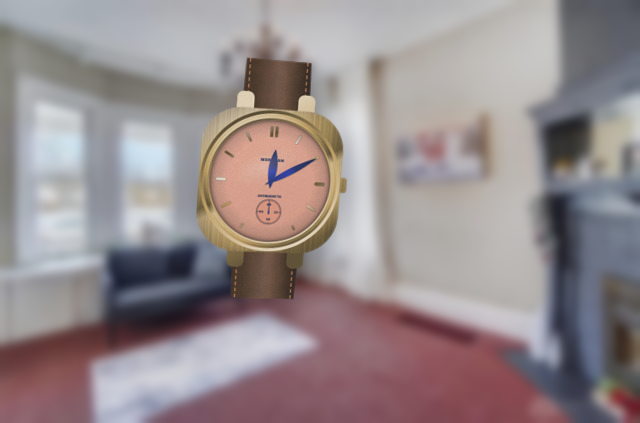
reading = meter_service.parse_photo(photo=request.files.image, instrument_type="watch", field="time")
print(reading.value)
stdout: 12:10
